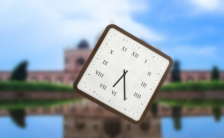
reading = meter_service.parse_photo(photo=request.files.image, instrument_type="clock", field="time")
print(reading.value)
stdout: 6:25
